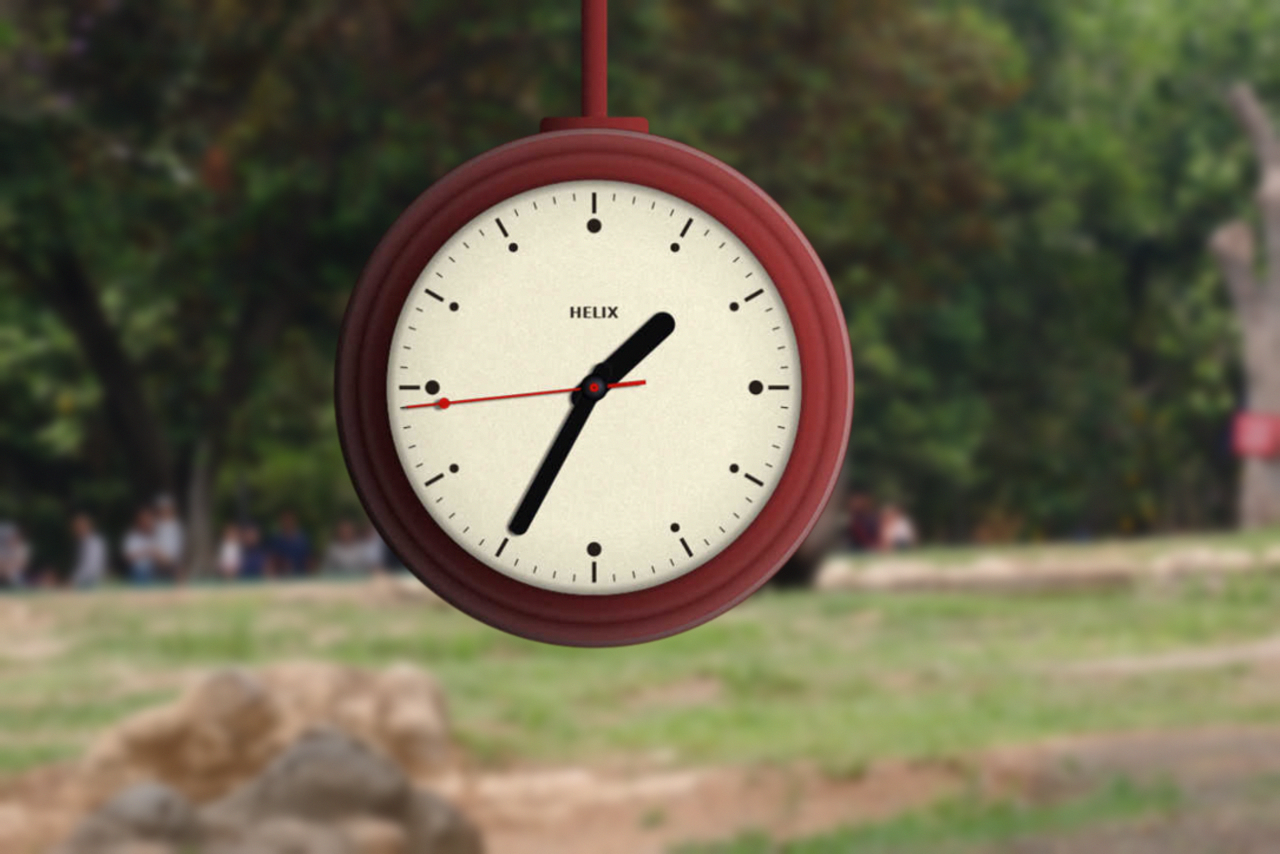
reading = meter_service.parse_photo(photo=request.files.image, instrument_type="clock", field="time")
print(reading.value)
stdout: 1:34:44
